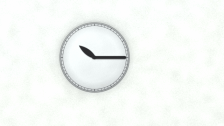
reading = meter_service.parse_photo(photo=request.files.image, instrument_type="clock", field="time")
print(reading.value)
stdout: 10:15
